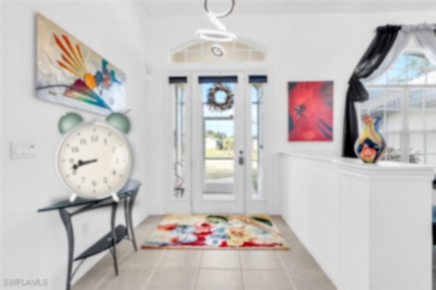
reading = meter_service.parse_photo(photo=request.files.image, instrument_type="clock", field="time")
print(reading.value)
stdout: 8:42
